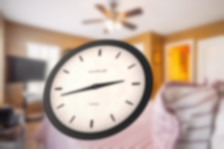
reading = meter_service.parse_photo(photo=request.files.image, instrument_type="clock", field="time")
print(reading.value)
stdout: 2:43
